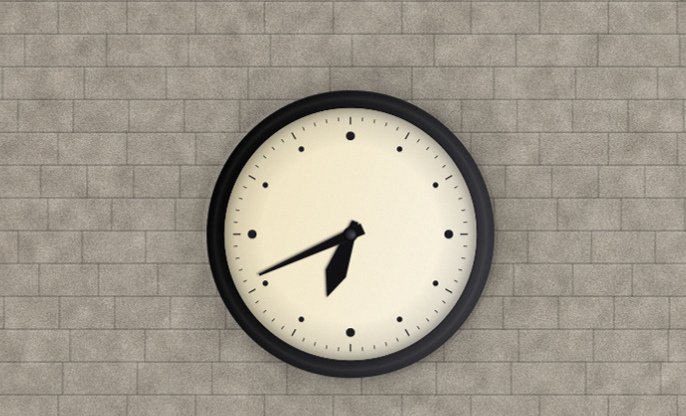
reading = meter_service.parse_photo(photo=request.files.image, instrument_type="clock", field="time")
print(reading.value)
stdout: 6:41
